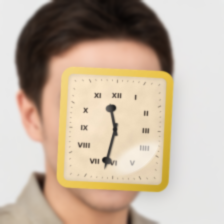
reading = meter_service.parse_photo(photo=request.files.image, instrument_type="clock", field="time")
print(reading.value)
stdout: 11:32
